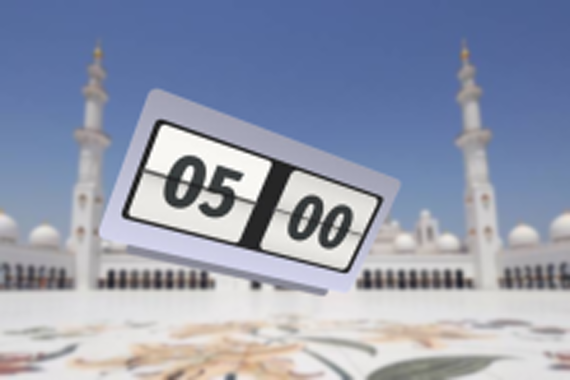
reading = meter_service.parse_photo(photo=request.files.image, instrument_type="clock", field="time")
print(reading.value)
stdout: 5:00
